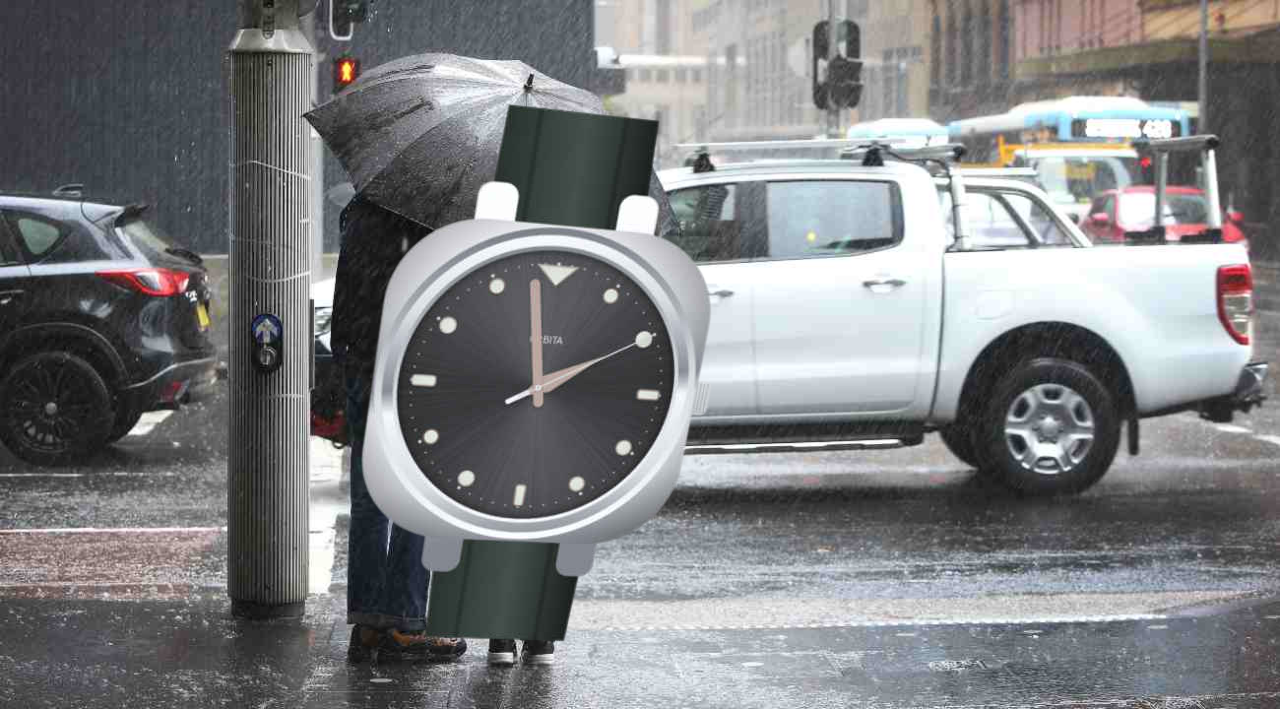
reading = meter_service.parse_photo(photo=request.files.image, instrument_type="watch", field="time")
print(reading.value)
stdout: 1:58:10
